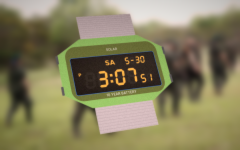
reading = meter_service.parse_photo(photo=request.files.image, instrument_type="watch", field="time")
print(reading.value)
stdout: 3:07:51
